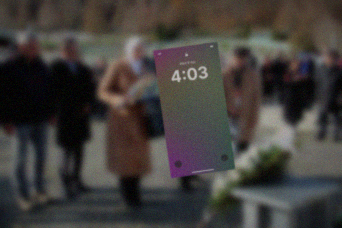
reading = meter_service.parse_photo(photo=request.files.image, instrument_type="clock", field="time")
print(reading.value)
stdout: 4:03
